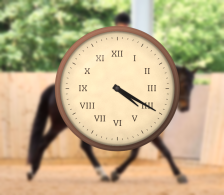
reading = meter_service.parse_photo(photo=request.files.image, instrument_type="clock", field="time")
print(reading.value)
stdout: 4:20
